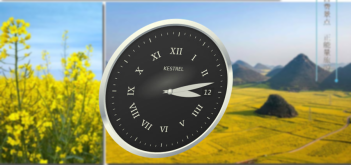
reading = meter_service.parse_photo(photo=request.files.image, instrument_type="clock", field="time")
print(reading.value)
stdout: 3:13
